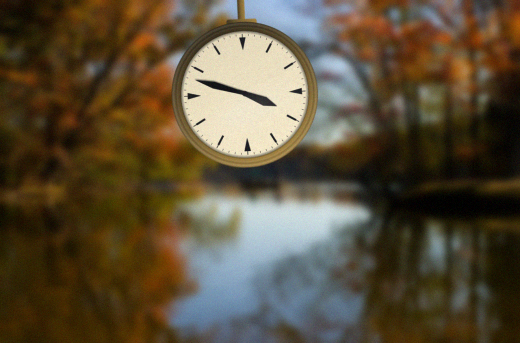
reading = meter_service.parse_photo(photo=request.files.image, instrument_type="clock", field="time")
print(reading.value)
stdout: 3:48
